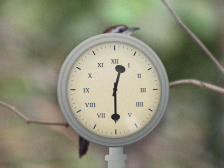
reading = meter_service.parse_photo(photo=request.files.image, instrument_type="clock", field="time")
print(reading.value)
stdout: 12:30
